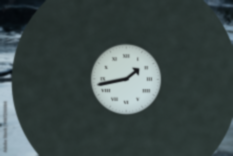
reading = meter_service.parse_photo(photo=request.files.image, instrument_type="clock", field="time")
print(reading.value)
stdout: 1:43
